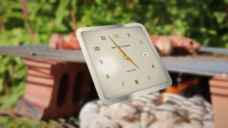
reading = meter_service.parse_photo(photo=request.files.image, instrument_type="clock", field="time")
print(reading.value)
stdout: 4:57
